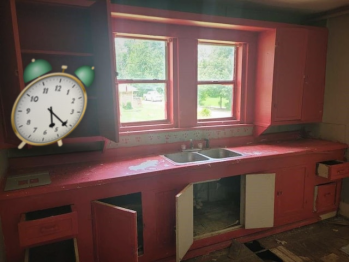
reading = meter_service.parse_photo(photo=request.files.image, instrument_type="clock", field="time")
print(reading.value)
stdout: 5:21
